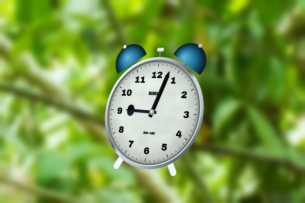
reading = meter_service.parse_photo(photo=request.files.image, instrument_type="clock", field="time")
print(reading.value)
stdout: 9:03
